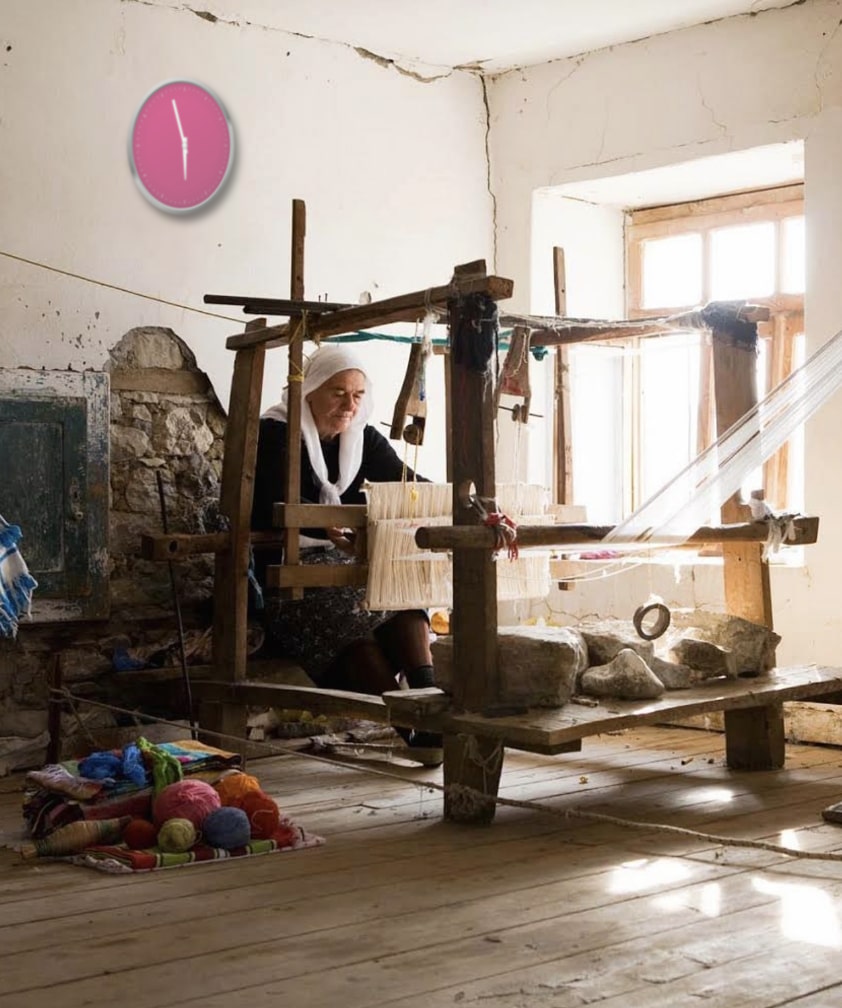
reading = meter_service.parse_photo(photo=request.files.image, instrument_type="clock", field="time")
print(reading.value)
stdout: 5:57
